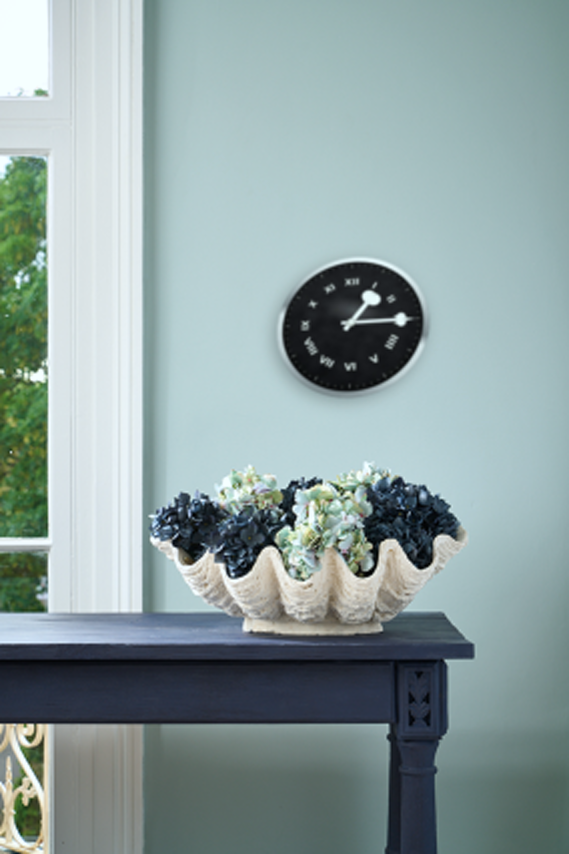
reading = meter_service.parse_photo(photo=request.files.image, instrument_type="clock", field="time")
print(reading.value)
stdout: 1:15
